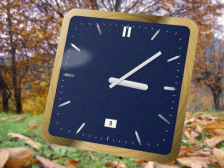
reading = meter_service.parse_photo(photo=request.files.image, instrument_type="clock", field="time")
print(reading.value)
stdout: 3:08
